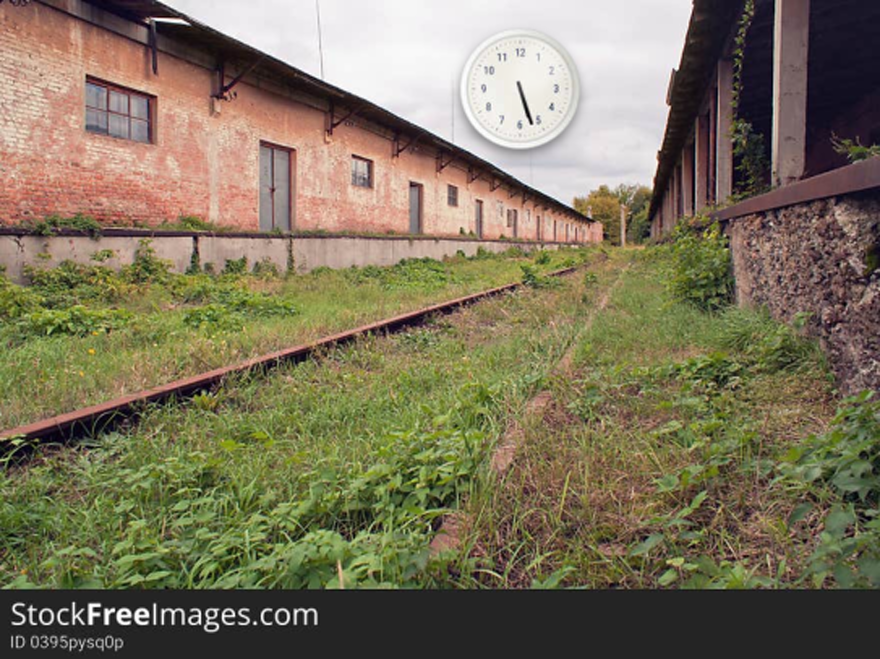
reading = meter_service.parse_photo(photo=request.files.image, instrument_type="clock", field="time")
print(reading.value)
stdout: 5:27
